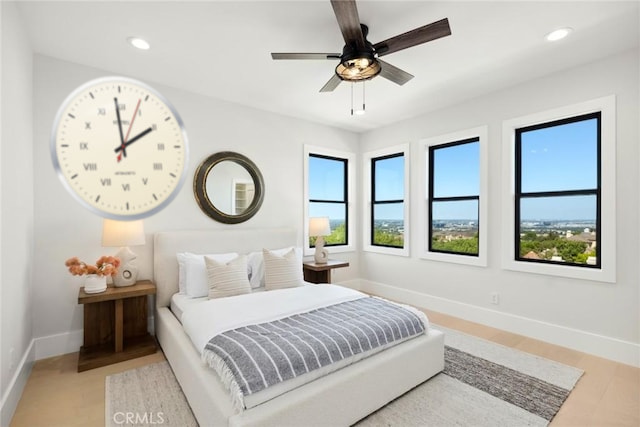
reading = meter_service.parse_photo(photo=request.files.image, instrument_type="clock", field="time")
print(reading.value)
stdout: 1:59:04
